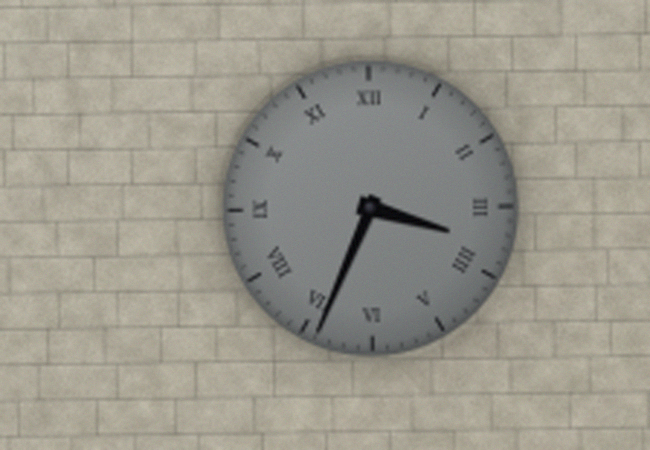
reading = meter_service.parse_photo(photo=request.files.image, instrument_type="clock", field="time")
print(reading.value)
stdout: 3:34
